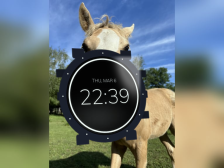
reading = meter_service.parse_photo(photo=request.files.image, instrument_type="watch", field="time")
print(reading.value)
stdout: 22:39
